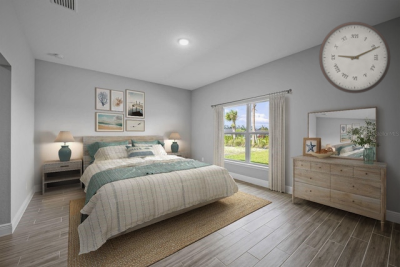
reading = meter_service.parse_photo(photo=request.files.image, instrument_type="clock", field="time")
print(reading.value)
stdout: 9:11
